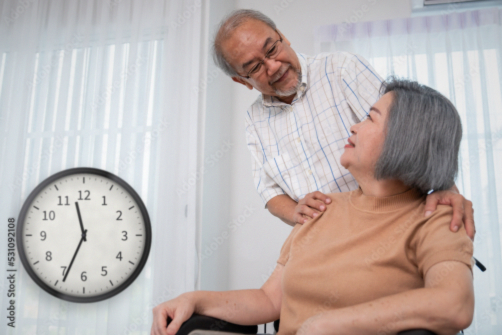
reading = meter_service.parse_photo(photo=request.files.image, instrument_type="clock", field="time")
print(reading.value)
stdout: 11:34
